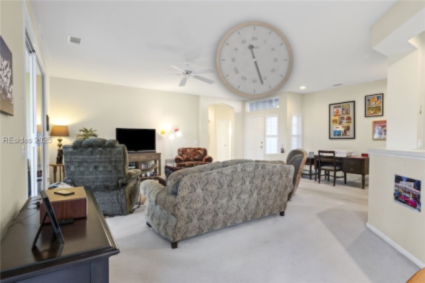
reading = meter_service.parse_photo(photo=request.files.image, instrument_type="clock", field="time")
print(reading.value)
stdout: 11:27
